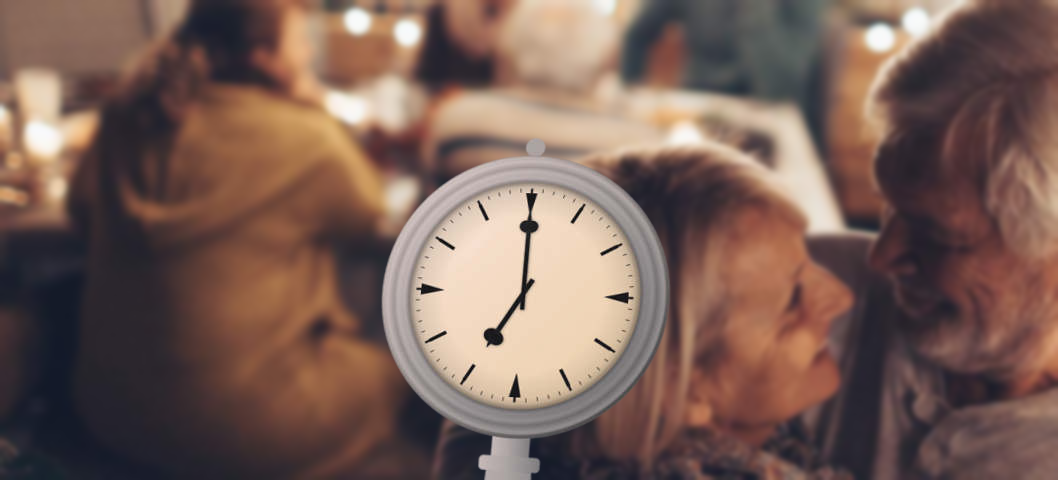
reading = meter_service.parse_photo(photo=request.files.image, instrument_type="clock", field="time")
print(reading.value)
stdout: 7:00
